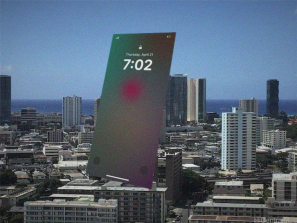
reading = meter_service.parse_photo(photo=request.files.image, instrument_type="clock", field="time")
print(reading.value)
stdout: 7:02
